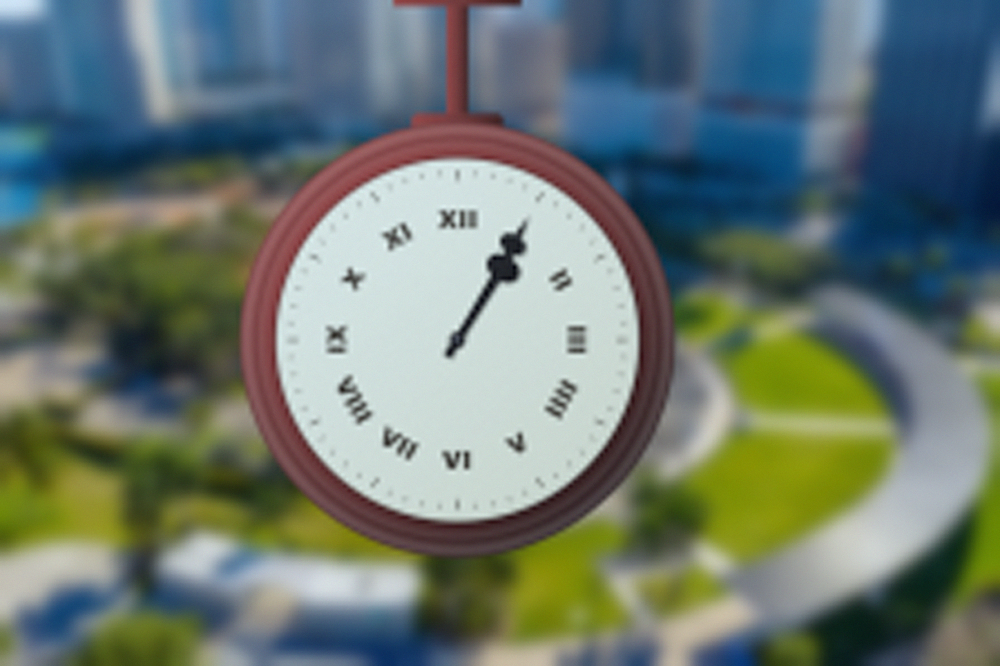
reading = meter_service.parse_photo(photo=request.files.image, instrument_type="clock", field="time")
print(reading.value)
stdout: 1:05
